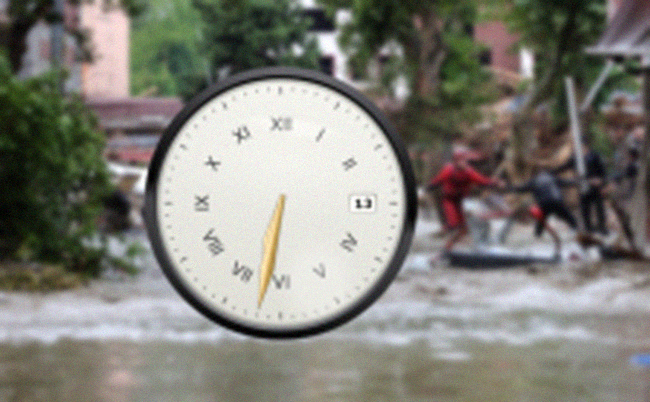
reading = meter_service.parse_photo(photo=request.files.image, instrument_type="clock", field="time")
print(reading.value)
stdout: 6:32
